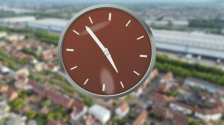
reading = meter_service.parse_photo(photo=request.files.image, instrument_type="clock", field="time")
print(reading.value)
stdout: 4:53
